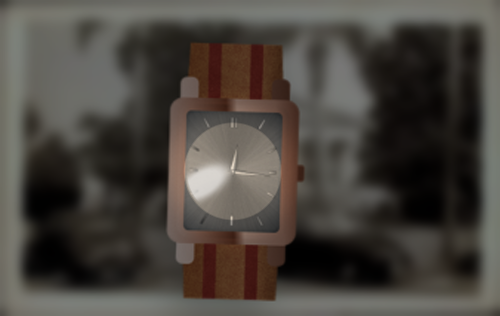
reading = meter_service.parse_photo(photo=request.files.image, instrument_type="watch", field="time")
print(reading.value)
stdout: 12:16
